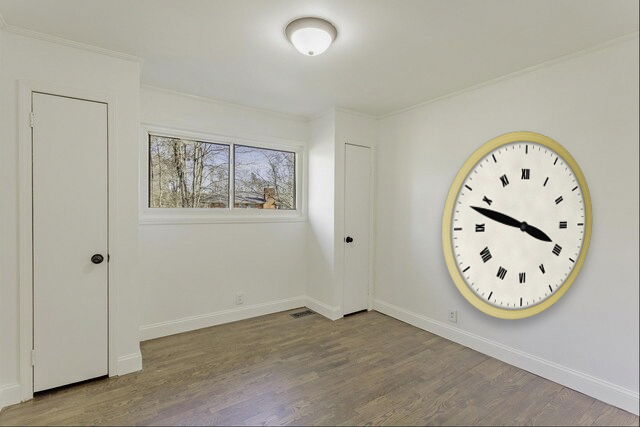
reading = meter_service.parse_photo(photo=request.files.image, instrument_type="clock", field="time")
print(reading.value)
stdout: 3:48
